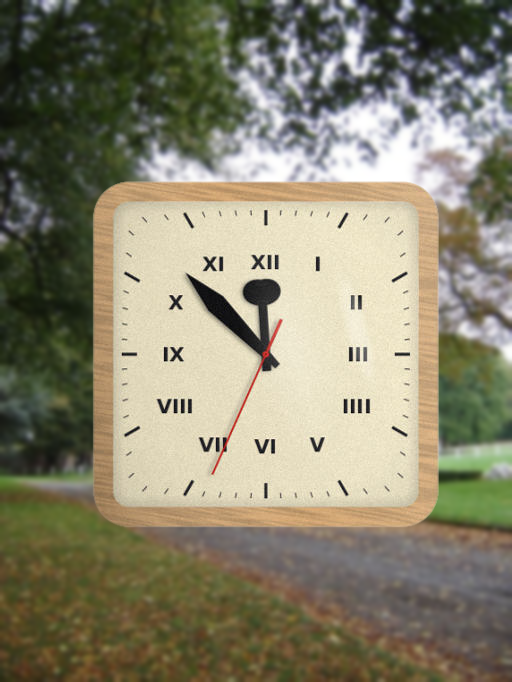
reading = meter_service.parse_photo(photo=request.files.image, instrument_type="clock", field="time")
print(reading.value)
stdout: 11:52:34
